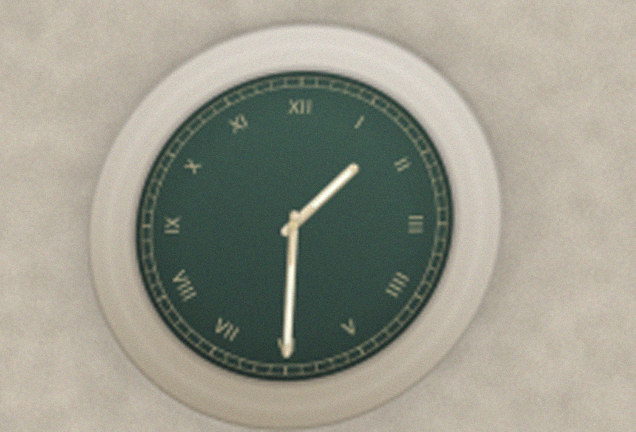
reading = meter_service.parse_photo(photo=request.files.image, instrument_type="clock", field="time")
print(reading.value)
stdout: 1:30
